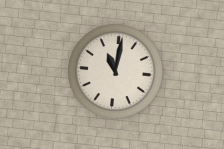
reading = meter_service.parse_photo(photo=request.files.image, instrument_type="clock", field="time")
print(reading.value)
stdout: 11:01
